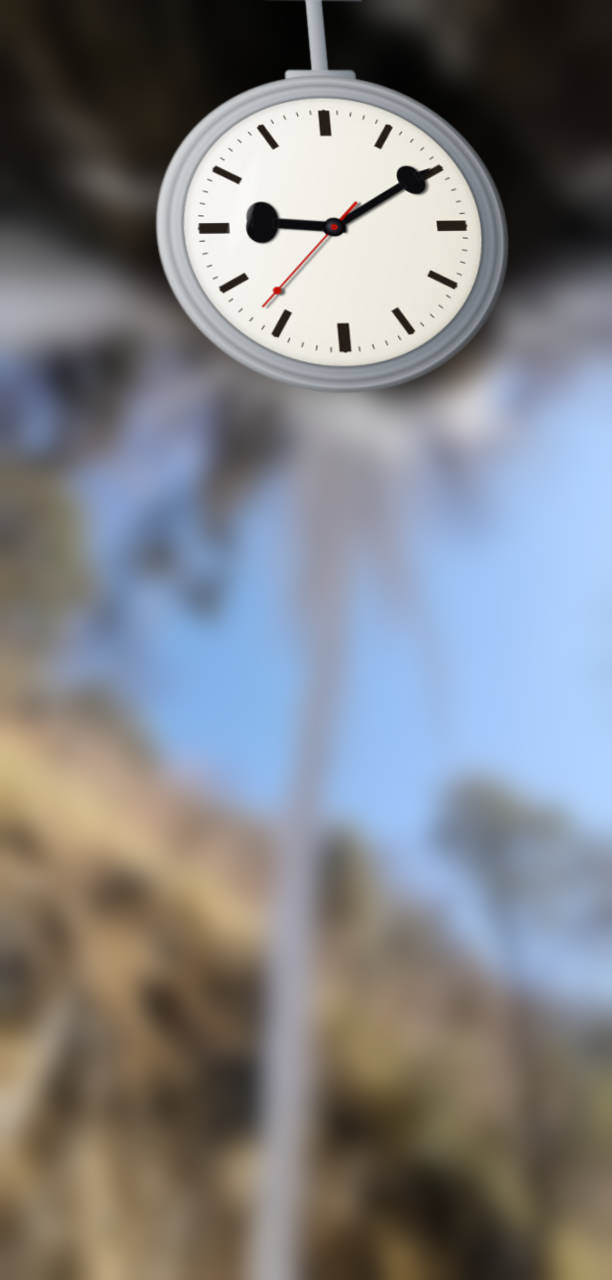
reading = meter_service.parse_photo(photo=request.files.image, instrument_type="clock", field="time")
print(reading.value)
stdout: 9:09:37
